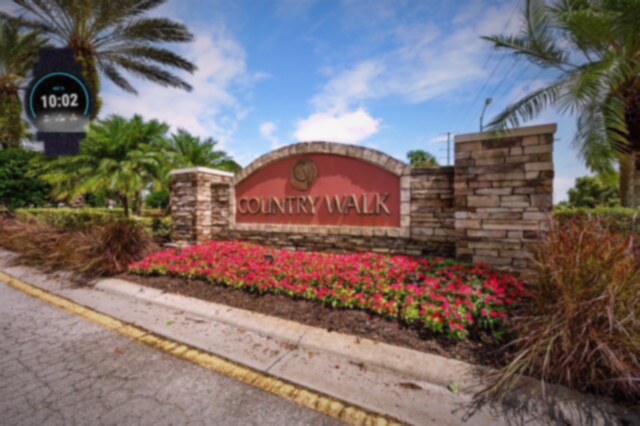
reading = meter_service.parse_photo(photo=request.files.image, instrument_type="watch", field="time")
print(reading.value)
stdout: 10:02
